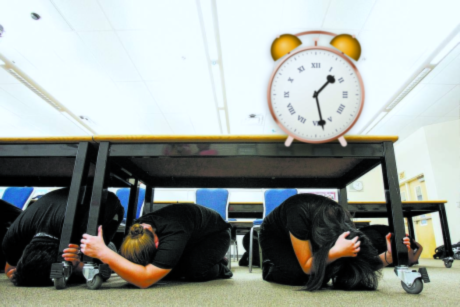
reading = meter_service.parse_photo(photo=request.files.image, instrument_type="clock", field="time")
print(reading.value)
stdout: 1:28
